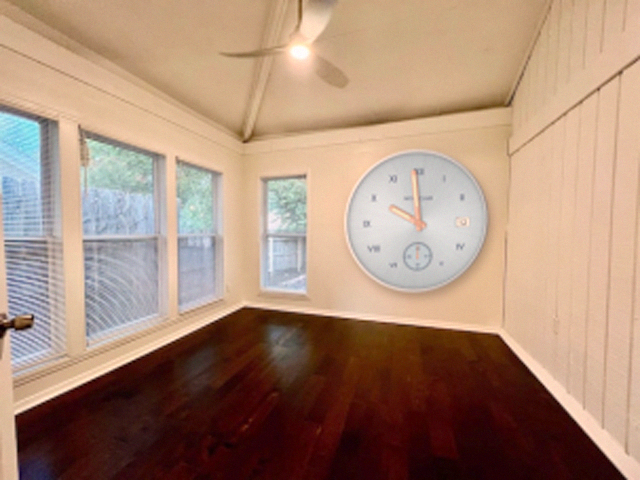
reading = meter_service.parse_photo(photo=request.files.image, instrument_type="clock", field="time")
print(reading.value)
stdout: 9:59
